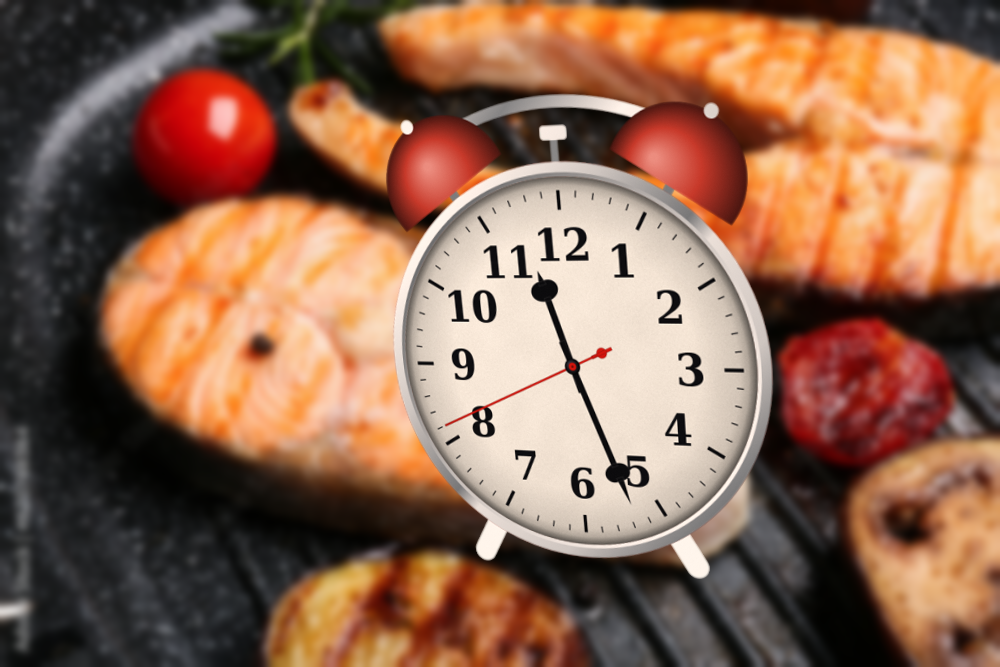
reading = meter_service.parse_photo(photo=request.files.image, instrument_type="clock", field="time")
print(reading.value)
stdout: 11:26:41
